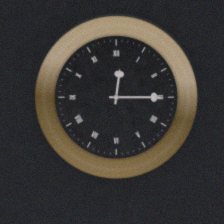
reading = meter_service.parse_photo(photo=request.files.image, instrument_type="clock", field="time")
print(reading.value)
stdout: 12:15
